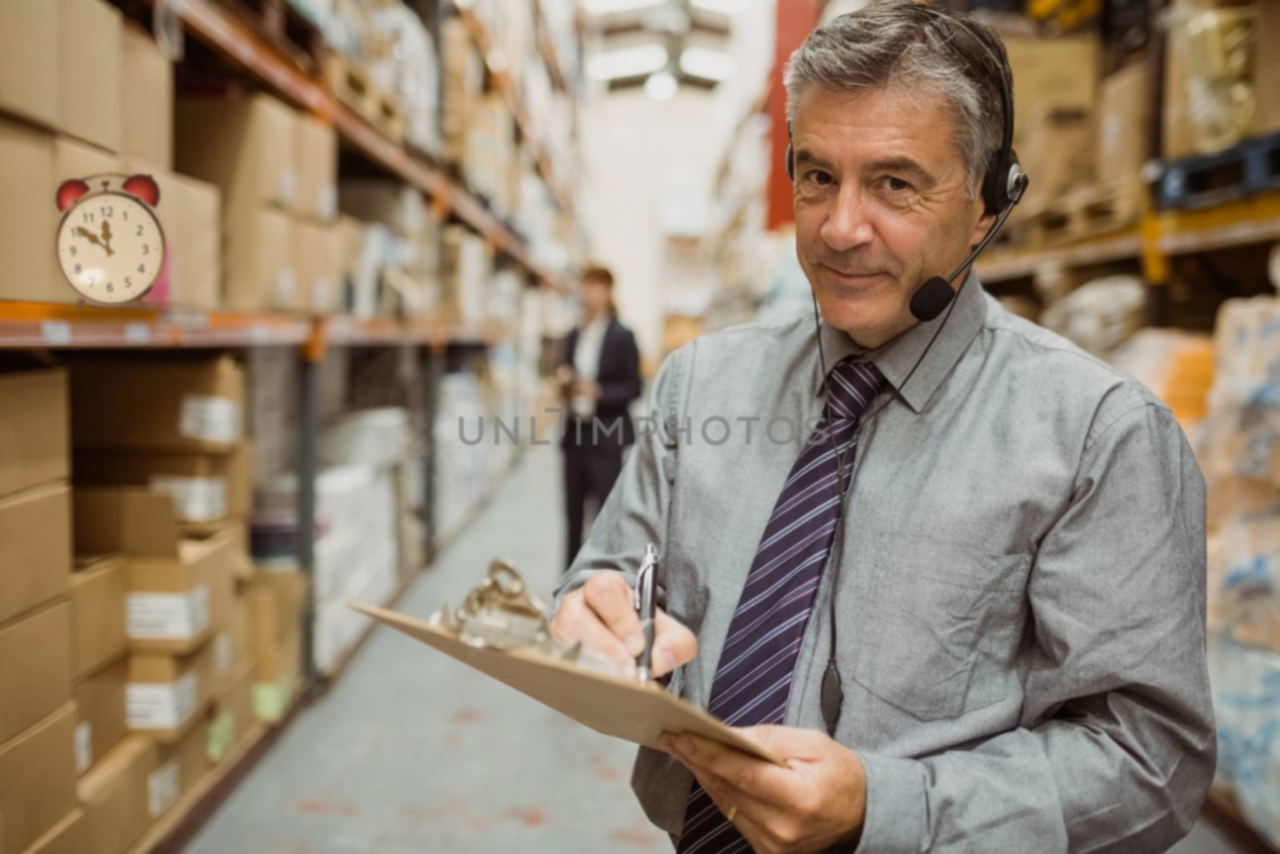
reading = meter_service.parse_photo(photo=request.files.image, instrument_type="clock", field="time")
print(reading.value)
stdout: 11:51
